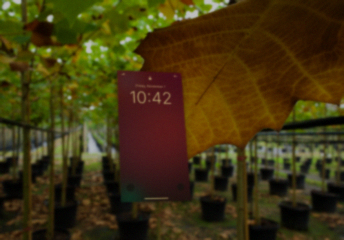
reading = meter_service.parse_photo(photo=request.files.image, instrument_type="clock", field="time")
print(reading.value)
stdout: 10:42
